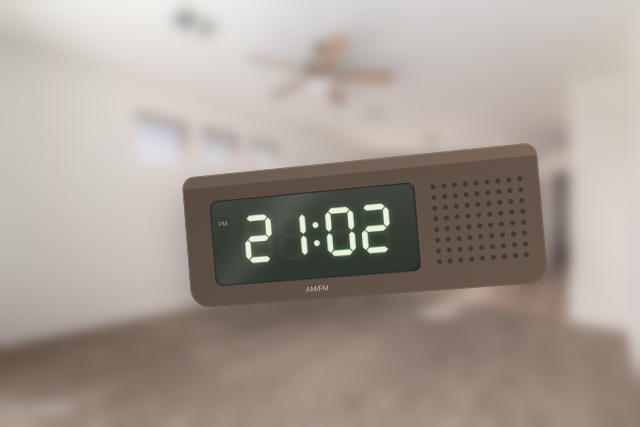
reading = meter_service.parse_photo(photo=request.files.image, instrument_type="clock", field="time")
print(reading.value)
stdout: 21:02
